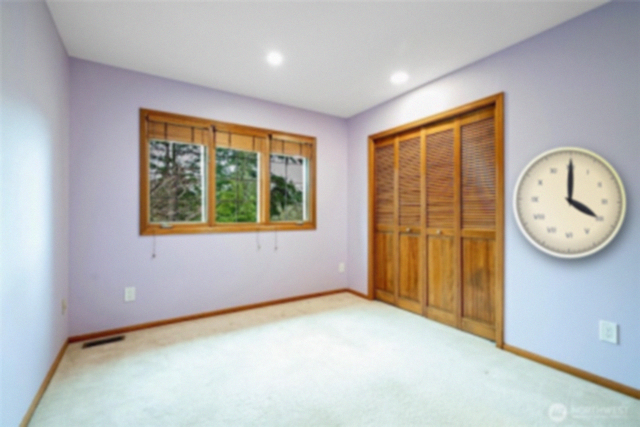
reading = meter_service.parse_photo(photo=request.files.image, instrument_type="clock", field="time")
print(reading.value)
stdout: 4:00
